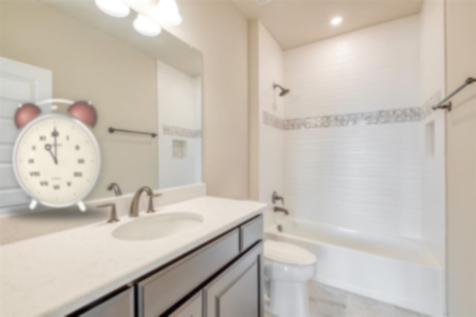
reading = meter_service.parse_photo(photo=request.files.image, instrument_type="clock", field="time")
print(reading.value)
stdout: 11:00
